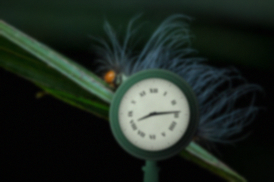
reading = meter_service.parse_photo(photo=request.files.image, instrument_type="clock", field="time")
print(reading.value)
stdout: 8:14
